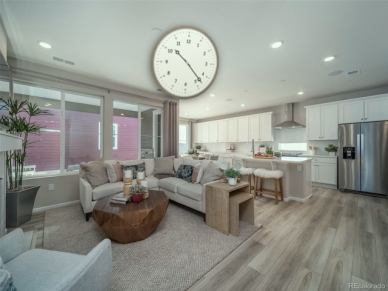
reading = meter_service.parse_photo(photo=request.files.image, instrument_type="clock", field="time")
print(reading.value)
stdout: 10:23
